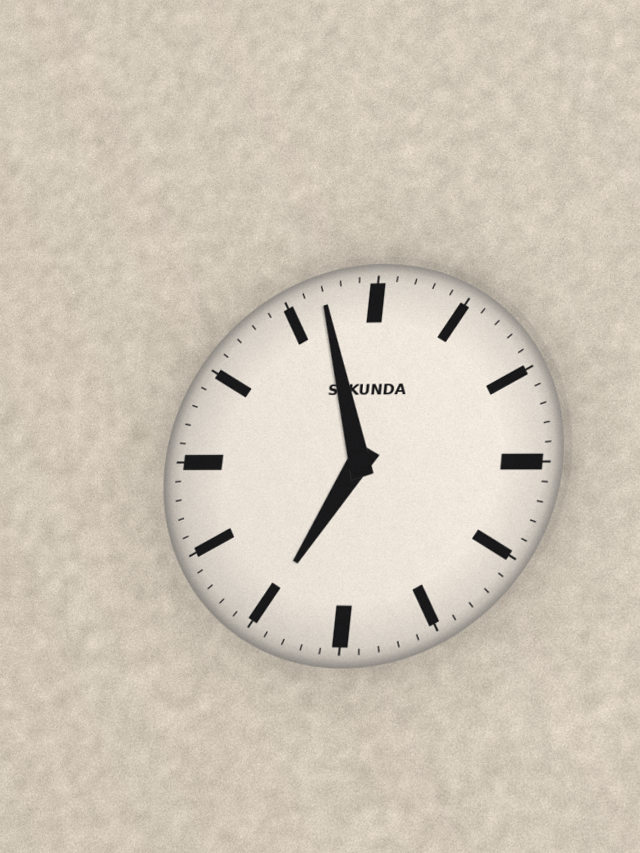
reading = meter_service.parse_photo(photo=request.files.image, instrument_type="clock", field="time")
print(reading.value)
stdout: 6:57
